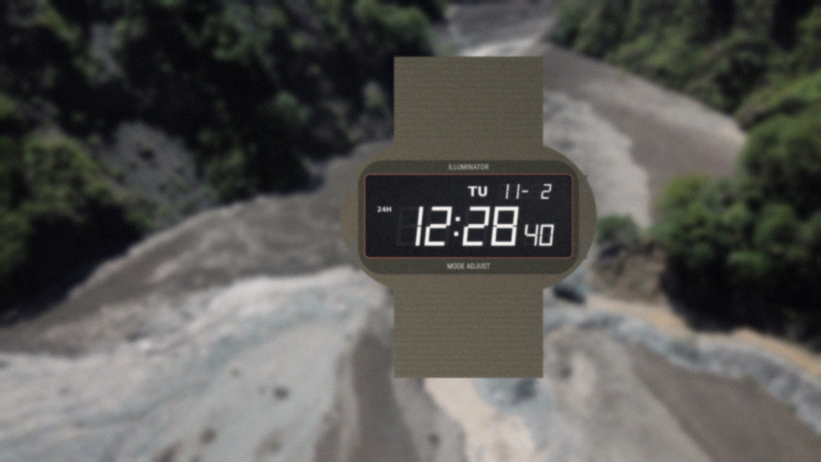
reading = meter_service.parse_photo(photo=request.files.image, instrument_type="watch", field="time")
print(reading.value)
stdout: 12:28:40
